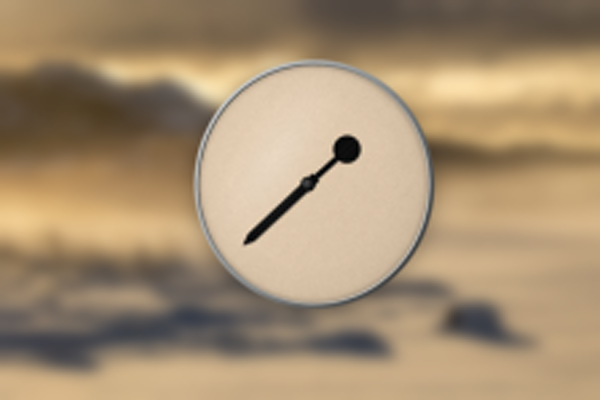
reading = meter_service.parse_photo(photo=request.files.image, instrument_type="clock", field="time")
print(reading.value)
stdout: 1:38
